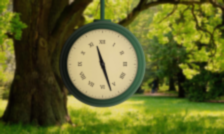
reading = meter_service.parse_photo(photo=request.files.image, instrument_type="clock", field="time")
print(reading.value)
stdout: 11:27
